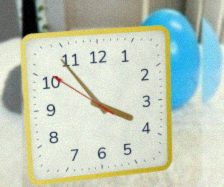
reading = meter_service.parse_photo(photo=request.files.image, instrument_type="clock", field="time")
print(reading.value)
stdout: 3:53:51
